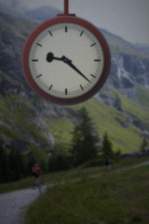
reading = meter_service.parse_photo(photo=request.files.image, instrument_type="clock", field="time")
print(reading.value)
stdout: 9:22
